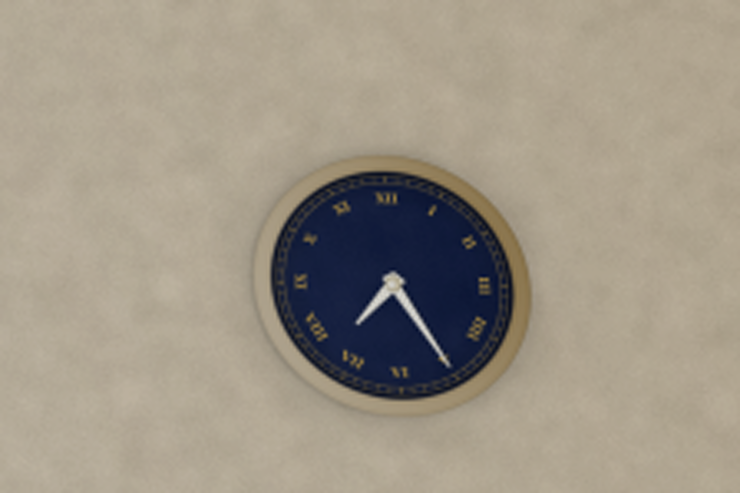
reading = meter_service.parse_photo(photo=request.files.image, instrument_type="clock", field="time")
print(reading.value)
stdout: 7:25
